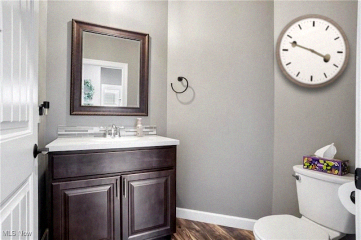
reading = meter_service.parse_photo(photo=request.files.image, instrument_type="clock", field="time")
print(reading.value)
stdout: 3:48
